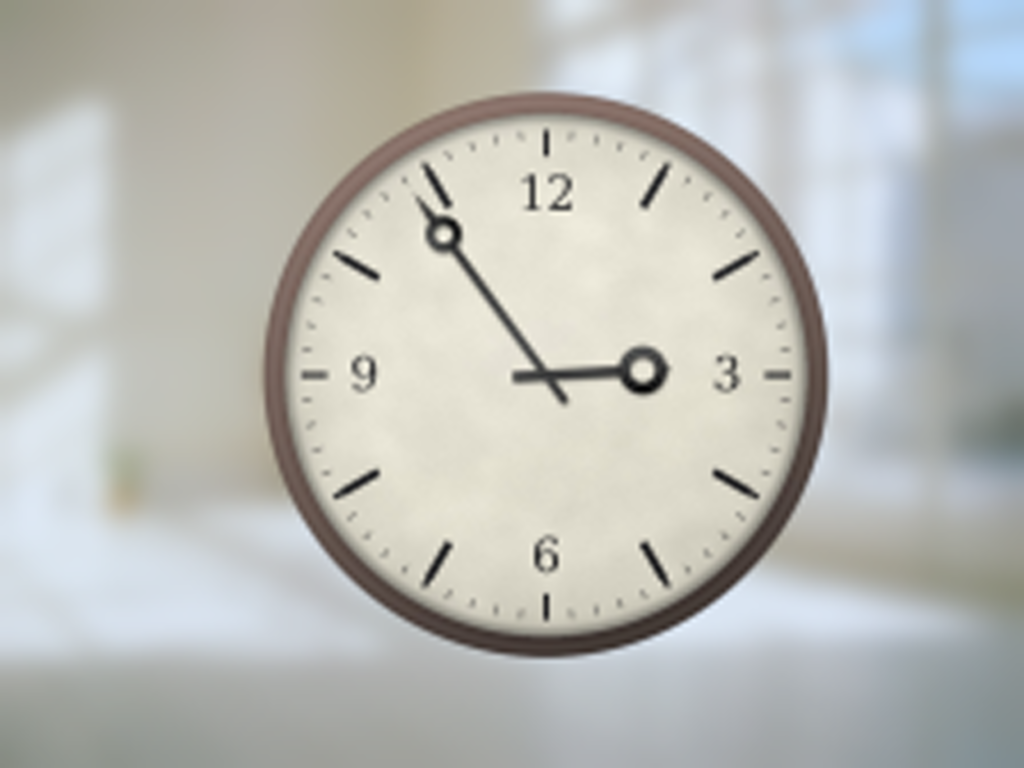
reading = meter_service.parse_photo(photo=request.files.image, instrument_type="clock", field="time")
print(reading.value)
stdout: 2:54
